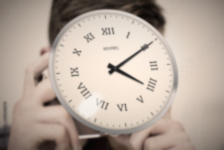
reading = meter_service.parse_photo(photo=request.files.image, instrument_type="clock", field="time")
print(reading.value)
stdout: 4:10
